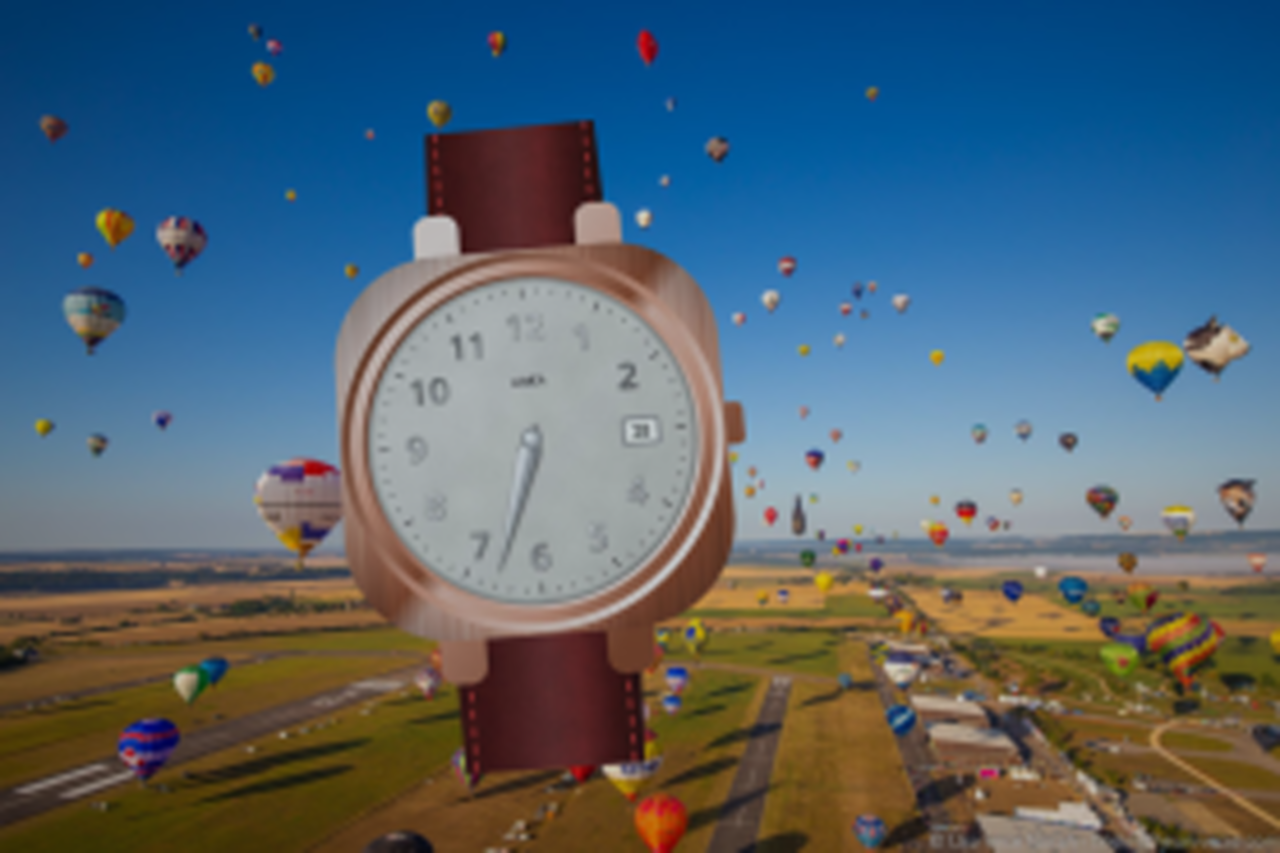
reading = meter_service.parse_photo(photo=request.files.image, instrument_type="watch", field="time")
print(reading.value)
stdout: 6:33
